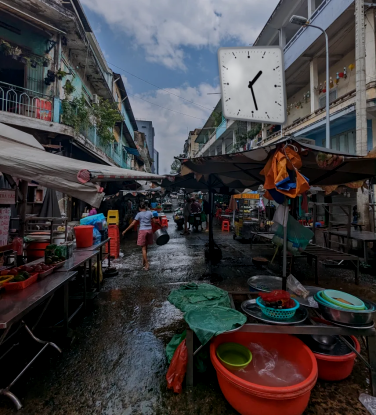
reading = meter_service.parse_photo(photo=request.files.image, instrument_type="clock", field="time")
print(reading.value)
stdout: 1:28
